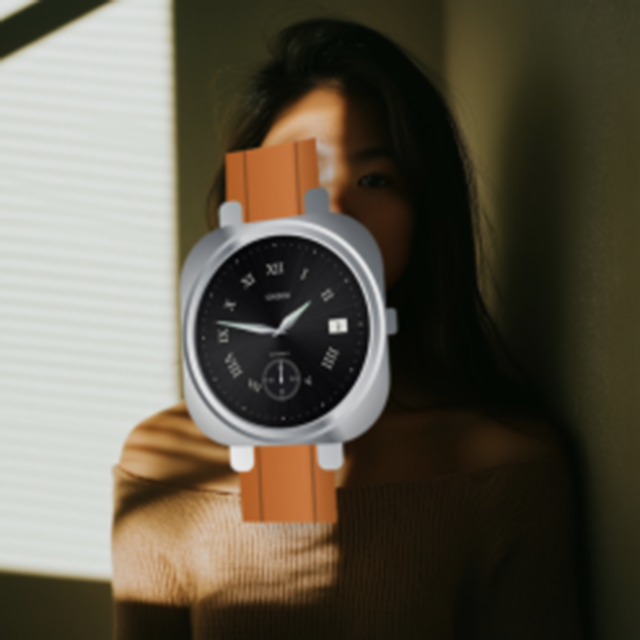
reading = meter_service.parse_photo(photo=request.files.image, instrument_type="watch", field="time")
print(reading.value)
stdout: 1:47
